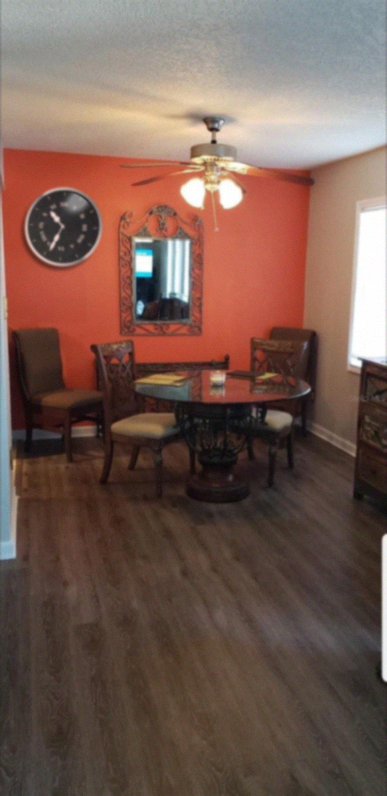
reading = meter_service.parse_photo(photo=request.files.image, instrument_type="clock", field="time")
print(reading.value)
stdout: 10:34
